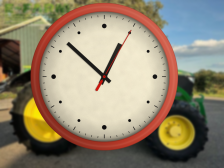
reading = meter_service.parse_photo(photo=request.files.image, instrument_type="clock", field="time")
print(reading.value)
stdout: 12:52:05
